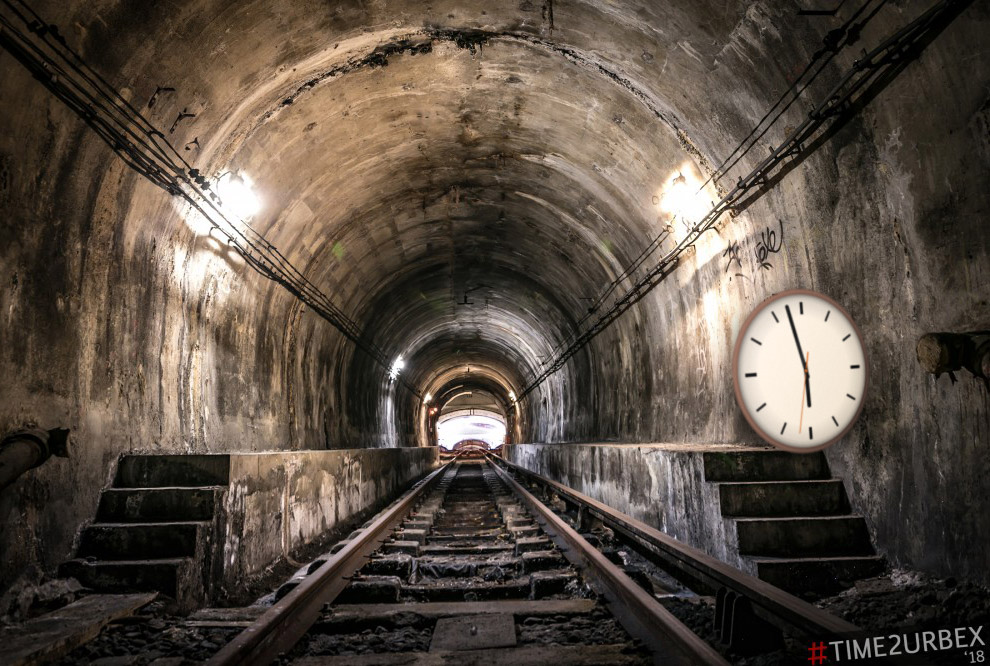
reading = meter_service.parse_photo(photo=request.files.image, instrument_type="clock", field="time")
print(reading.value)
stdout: 5:57:32
